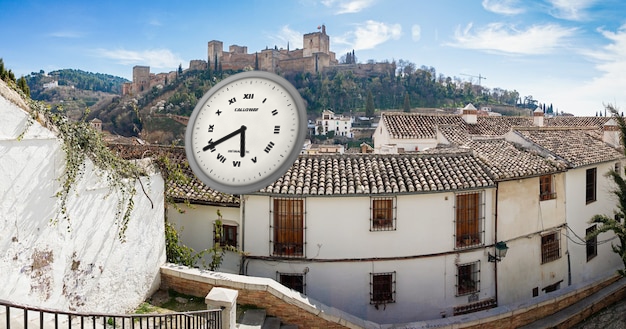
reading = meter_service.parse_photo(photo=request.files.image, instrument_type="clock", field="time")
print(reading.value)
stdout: 5:40
